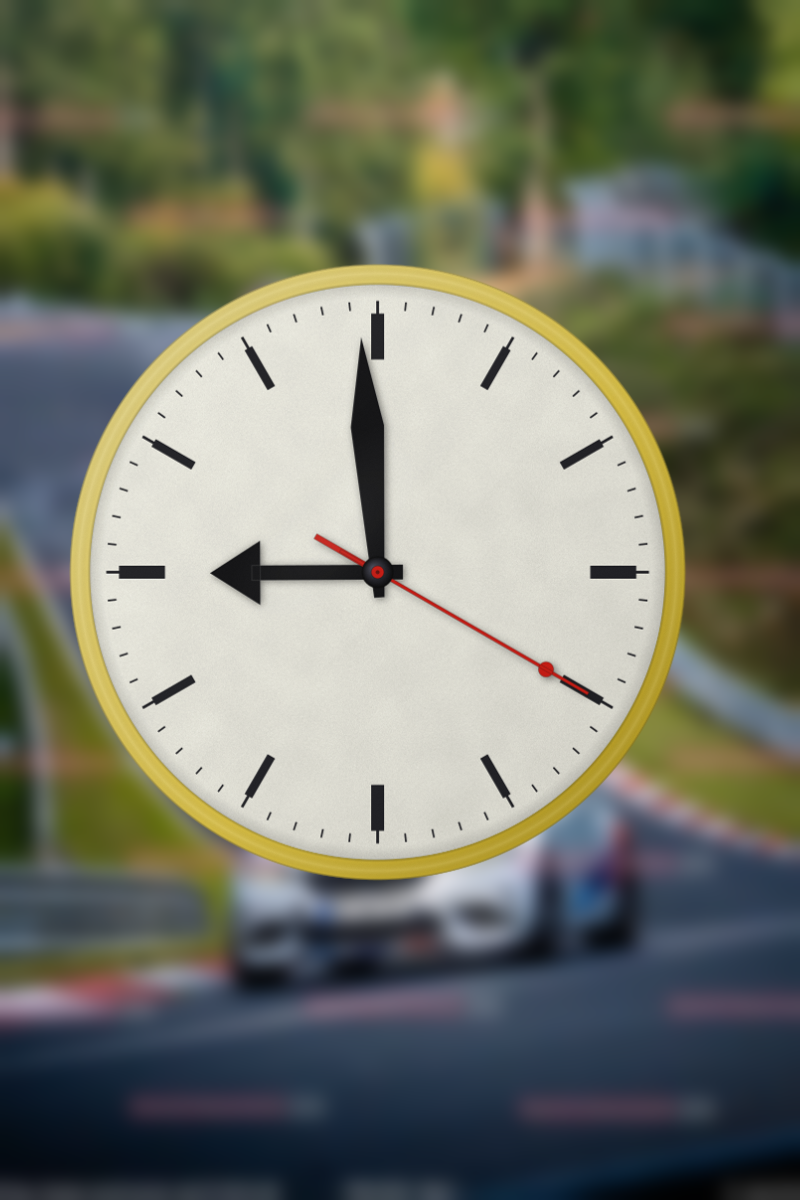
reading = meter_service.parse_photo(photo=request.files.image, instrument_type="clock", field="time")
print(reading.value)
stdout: 8:59:20
